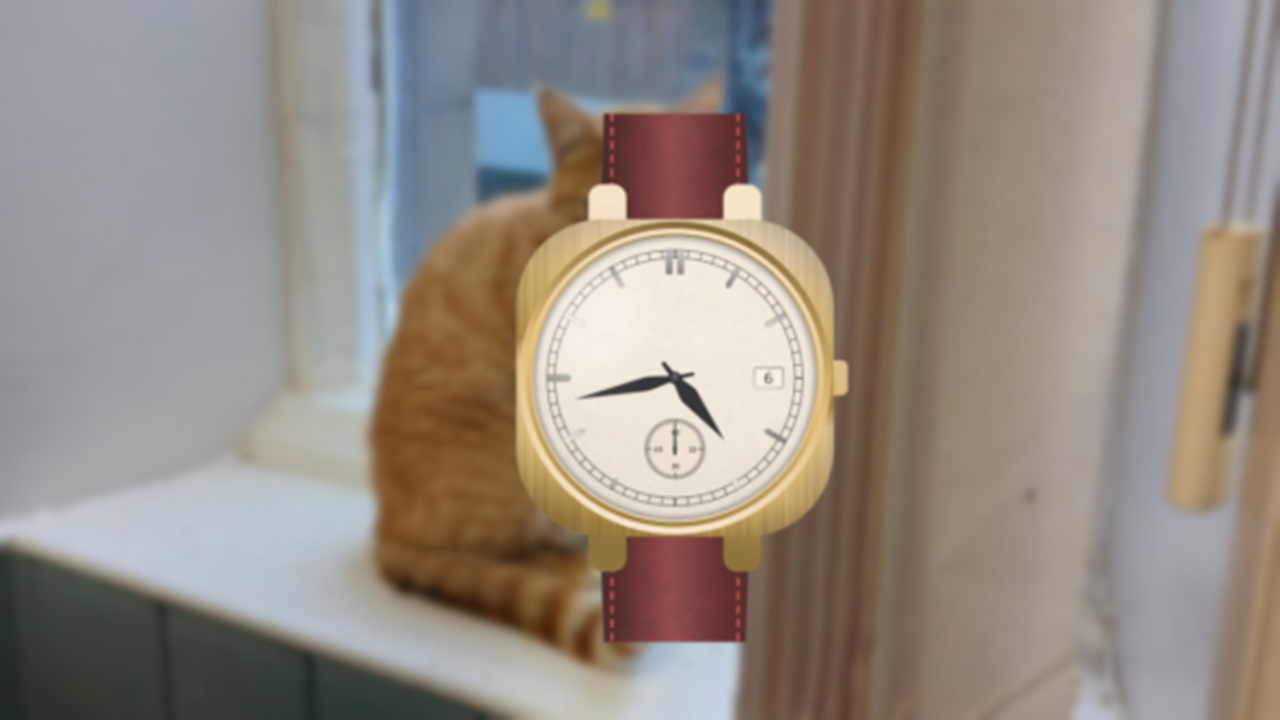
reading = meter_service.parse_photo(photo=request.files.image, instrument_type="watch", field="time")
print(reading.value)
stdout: 4:43
